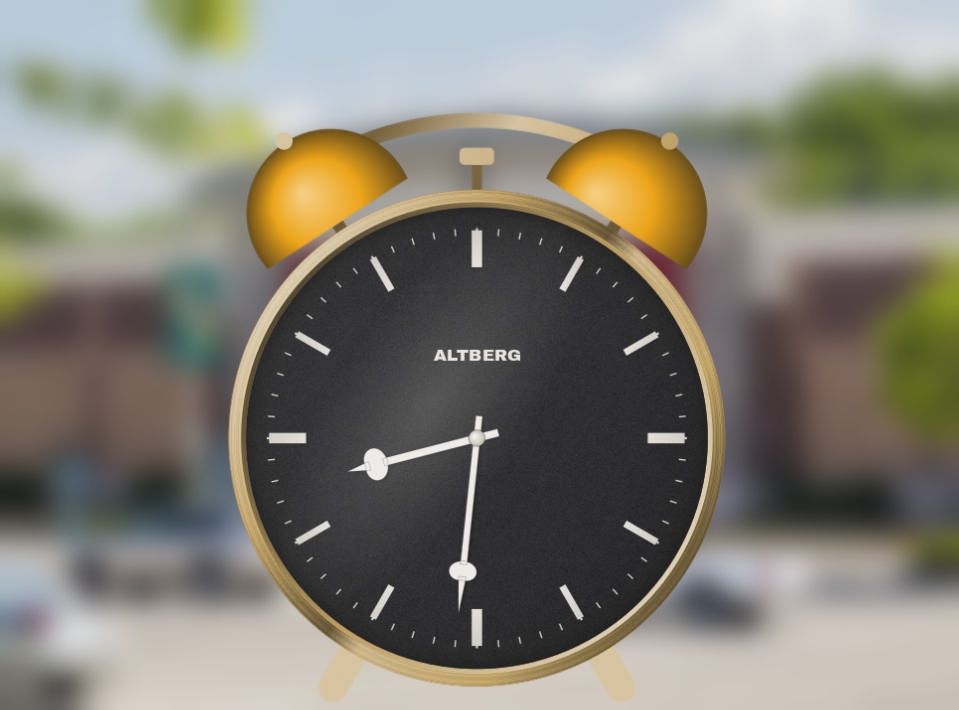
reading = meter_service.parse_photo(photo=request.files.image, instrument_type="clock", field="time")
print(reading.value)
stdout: 8:31
